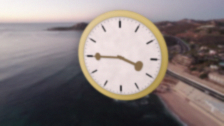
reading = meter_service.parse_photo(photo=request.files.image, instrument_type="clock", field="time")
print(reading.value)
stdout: 3:45
